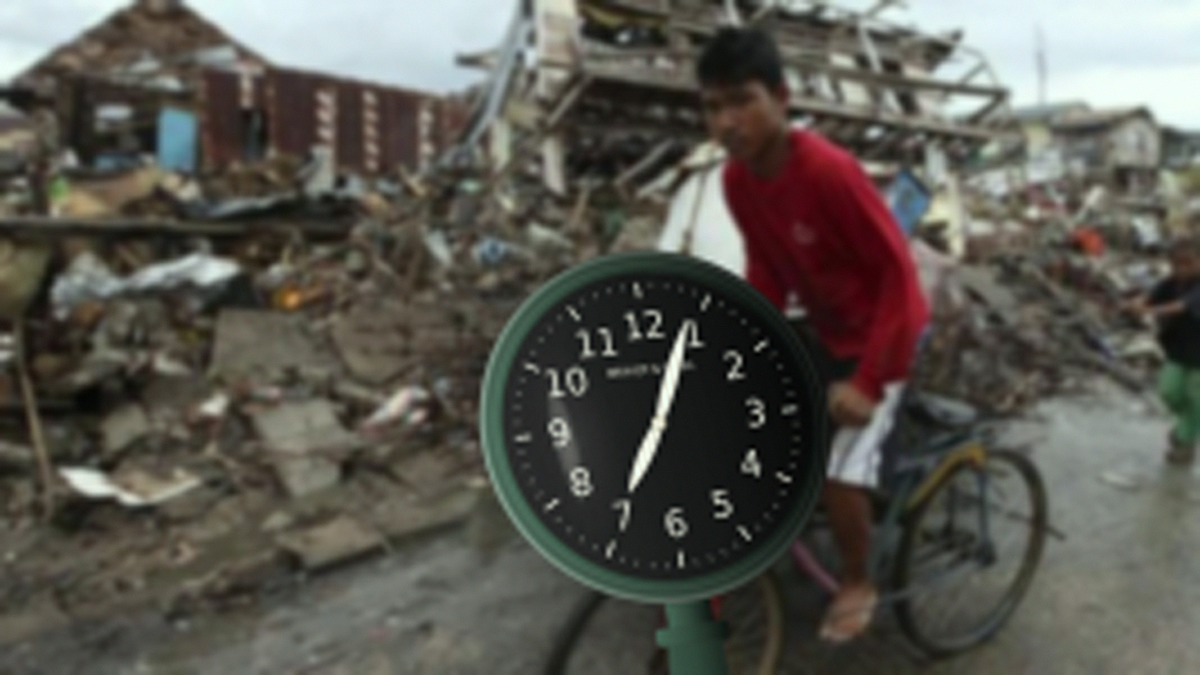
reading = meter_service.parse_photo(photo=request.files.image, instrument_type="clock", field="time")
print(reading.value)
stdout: 7:04
